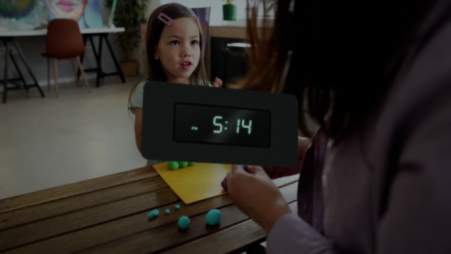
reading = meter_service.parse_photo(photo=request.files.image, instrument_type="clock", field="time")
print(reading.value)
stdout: 5:14
